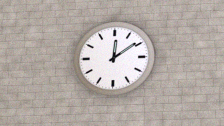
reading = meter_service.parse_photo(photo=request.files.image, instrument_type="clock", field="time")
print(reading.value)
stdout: 12:09
